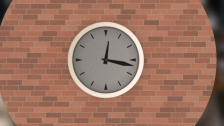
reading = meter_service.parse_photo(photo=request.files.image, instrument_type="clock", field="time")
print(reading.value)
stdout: 12:17
